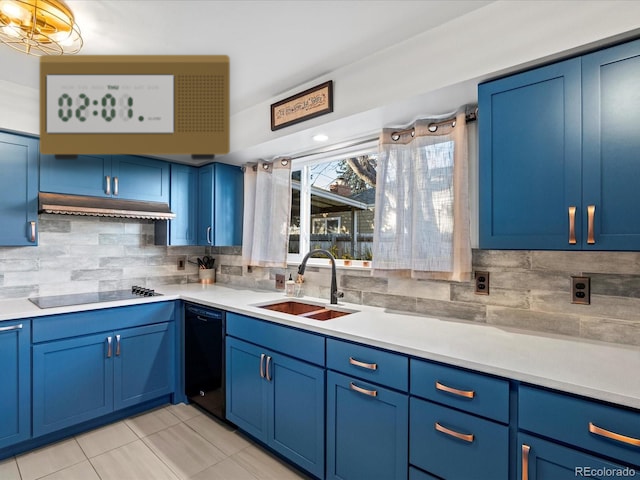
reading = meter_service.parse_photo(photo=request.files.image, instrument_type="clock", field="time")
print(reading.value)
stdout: 2:01
